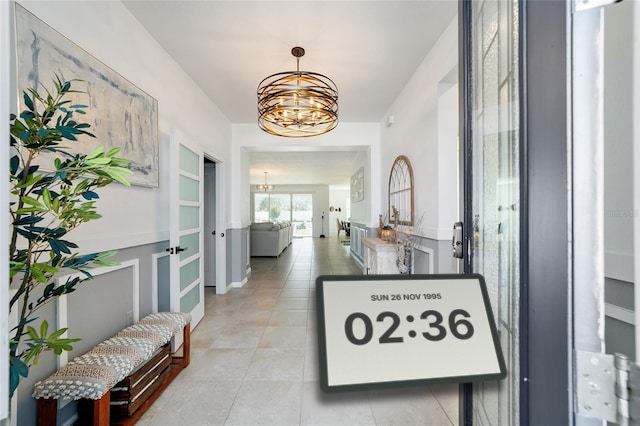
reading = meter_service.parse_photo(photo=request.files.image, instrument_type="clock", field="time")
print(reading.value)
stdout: 2:36
